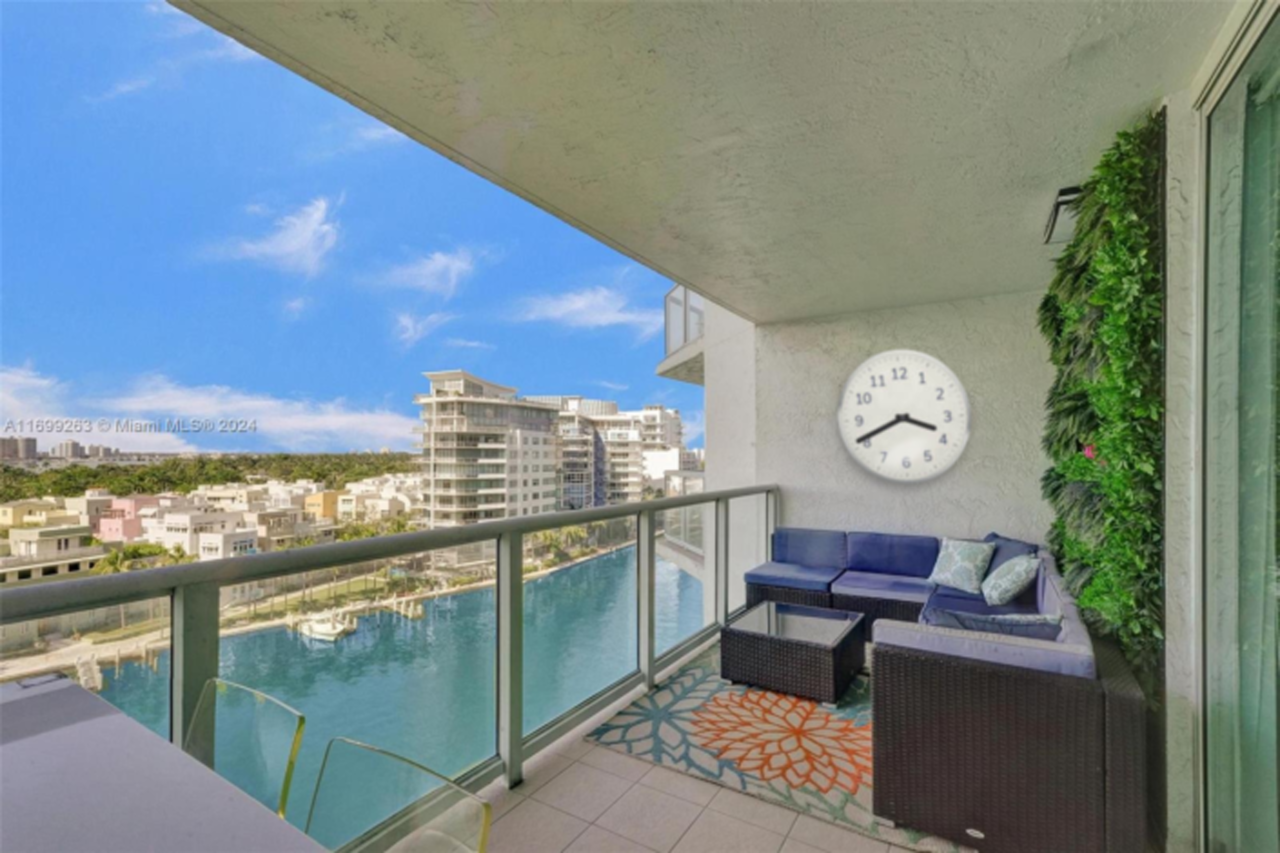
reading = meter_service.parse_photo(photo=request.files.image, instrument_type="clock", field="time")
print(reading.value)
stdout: 3:41
